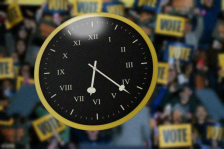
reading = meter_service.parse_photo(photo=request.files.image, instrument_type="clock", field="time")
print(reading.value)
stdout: 6:22
